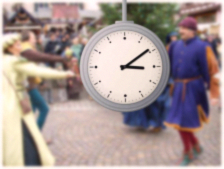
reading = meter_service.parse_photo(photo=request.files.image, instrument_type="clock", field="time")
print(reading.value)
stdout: 3:09
